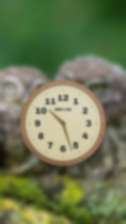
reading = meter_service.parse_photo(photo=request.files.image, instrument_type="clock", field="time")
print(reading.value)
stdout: 10:27
